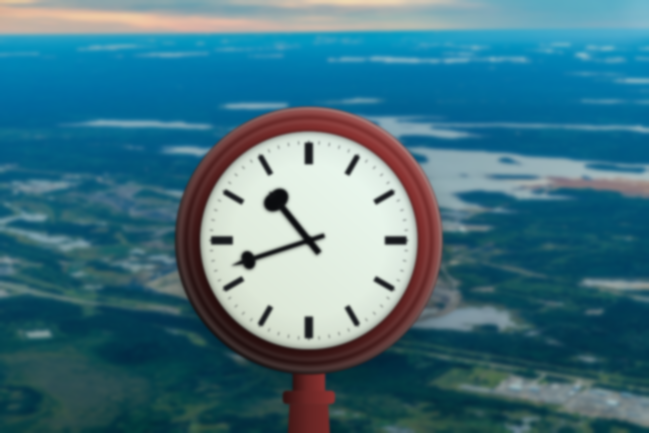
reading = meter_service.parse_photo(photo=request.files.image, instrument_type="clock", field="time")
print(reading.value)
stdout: 10:42
